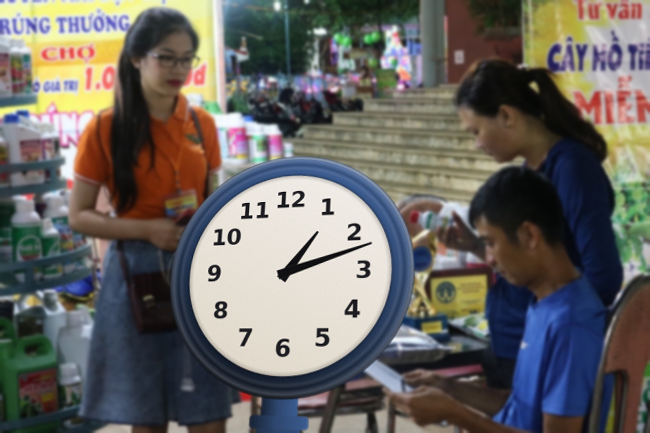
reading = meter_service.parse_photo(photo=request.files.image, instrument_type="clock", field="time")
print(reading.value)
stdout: 1:12
